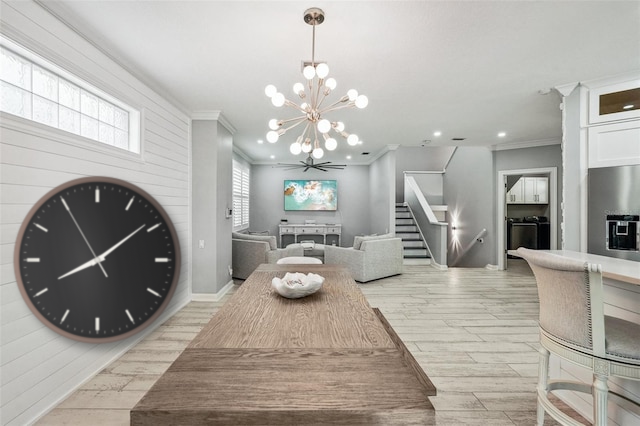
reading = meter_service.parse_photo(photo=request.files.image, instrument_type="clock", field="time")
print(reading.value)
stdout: 8:08:55
